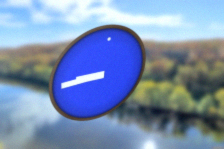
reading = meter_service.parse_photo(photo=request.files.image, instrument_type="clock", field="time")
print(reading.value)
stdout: 8:43
